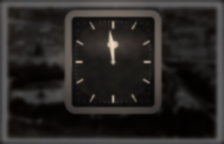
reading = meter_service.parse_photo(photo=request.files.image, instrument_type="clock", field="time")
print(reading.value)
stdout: 11:59
